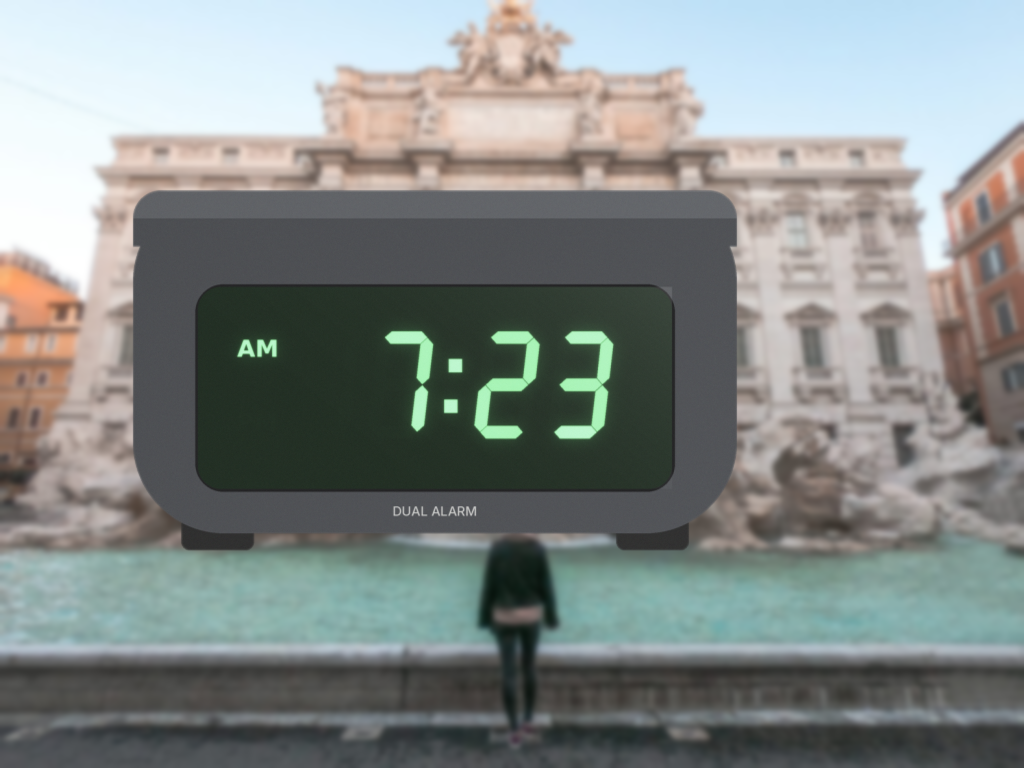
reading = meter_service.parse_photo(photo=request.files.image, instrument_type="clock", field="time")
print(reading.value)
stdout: 7:23
